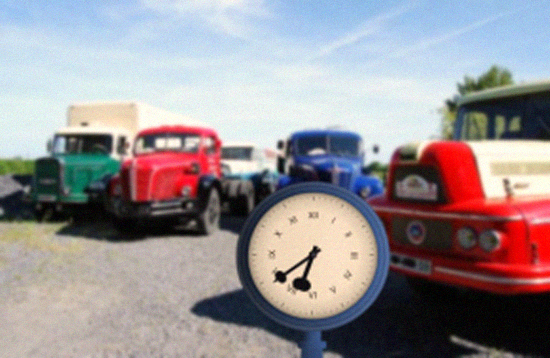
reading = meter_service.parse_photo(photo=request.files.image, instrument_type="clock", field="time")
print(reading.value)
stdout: 6:39
